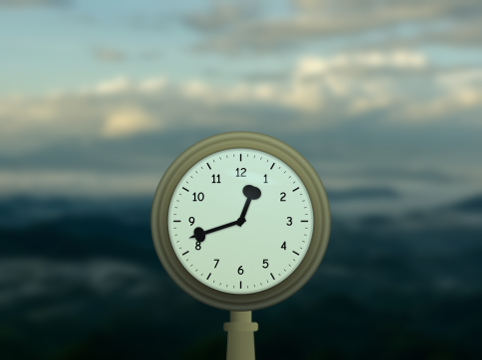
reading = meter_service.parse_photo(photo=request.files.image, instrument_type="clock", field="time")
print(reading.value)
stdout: 12:42
